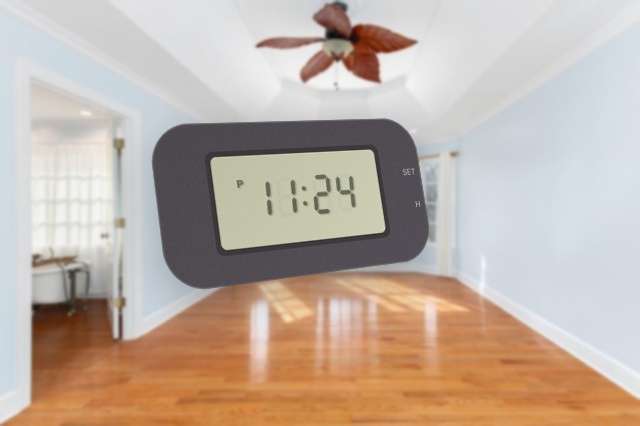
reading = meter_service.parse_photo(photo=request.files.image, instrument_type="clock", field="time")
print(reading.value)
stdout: 11:24
